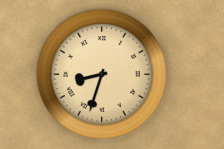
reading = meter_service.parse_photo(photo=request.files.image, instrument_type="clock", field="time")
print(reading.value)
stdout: 8:33
